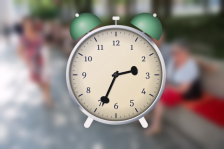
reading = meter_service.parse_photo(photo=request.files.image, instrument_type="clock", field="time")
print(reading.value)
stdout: 2:34
